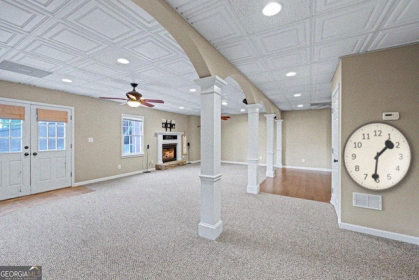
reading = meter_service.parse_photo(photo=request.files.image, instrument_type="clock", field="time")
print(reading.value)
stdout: 1:31
